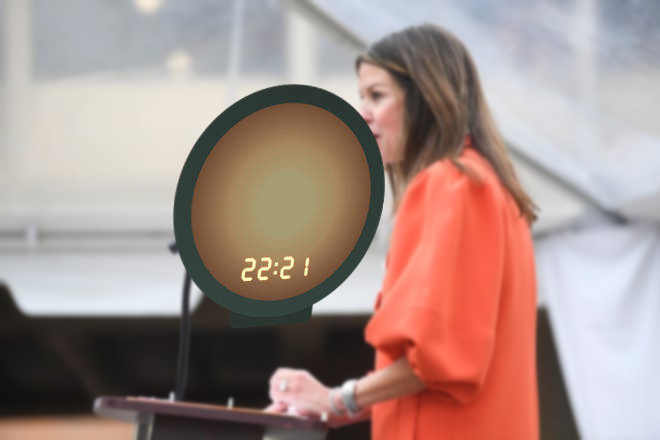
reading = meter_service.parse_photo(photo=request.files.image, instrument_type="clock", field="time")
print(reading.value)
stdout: 22:21
